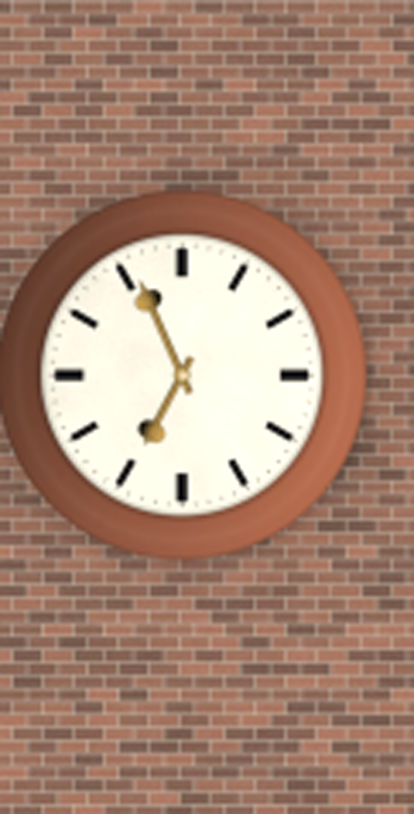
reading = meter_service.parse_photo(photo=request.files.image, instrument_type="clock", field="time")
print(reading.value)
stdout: 6:56
